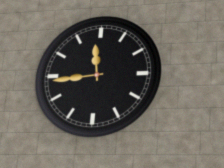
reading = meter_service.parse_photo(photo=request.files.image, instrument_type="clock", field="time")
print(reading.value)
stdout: 11:44
